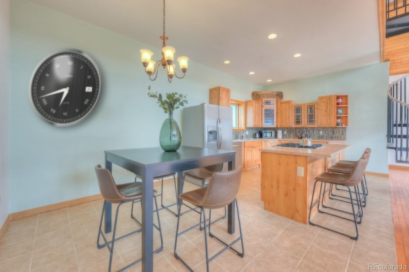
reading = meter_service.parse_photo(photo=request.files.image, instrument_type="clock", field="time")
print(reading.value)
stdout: 6:42
